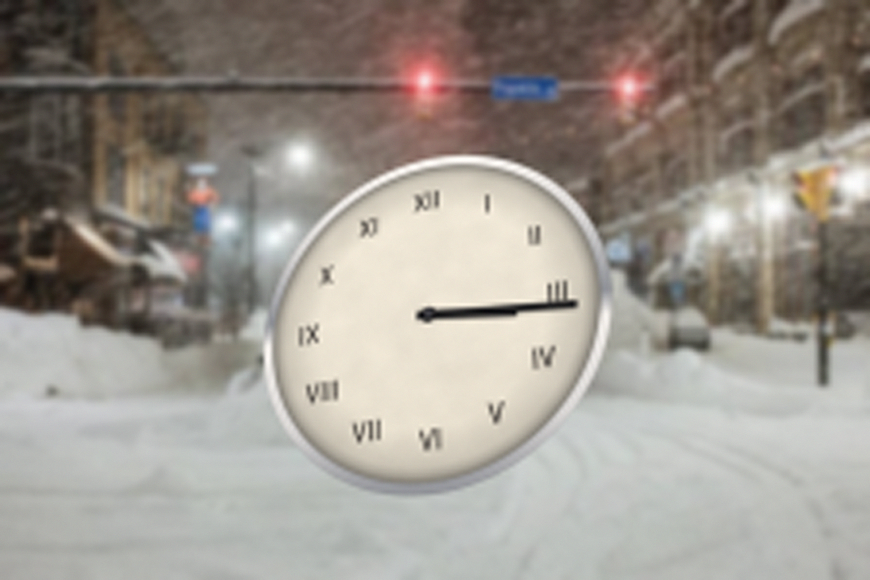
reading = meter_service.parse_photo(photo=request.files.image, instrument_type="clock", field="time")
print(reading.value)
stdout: 3:16
